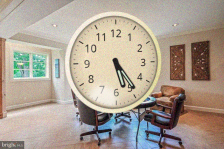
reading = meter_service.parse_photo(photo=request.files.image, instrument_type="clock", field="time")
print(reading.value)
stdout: 5:24
